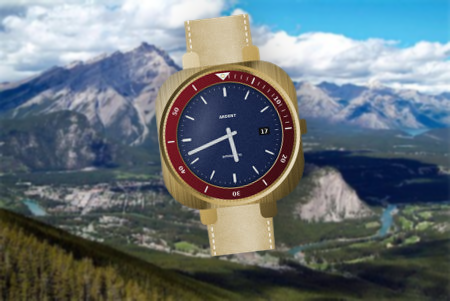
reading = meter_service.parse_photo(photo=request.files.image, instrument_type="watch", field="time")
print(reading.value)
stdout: 5:42
